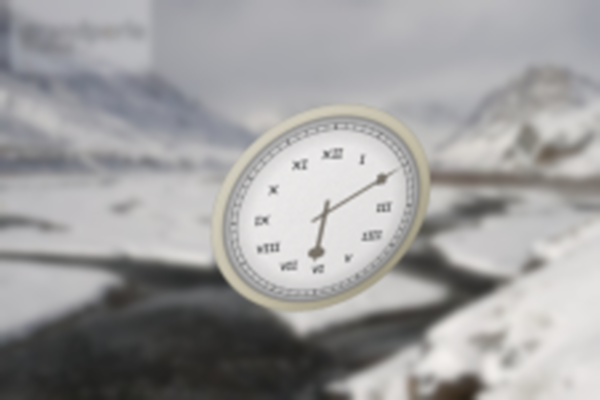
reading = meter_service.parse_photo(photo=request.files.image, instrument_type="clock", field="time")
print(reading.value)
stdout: 6:10
